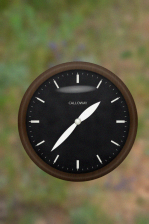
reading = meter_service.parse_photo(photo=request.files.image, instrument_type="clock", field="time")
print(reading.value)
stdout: 1:37
